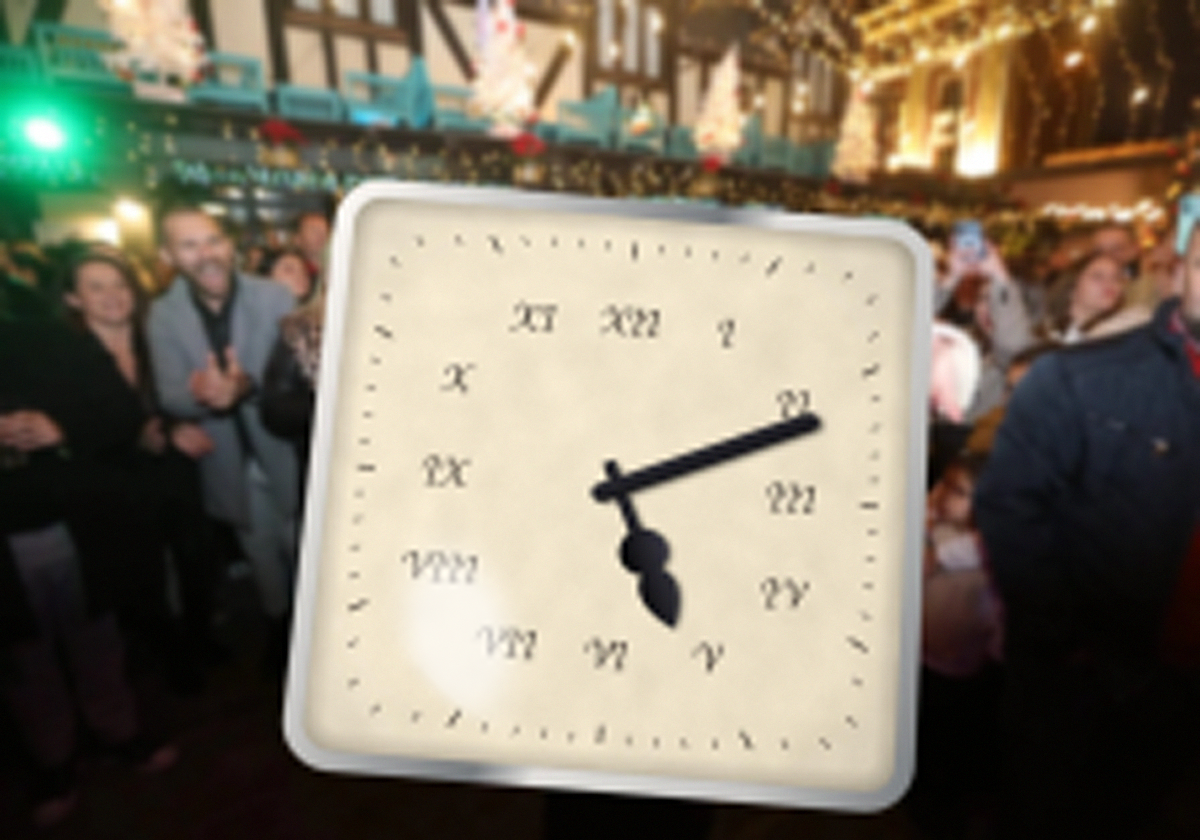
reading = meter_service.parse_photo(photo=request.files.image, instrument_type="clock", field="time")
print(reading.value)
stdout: 5:11
